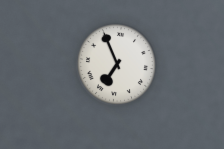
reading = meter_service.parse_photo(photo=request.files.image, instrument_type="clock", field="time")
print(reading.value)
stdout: 6:55
